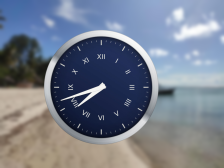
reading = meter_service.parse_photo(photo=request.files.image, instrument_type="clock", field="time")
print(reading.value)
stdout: 7:42
